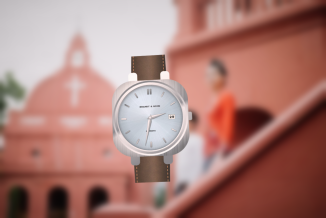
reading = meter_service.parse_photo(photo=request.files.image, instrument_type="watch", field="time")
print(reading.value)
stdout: 2:32
